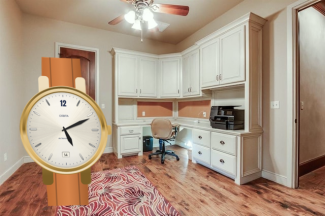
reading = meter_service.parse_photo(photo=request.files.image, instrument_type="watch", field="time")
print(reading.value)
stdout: 5:11
